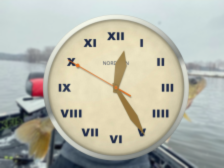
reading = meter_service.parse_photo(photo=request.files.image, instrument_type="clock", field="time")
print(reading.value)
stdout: 12:24:50
